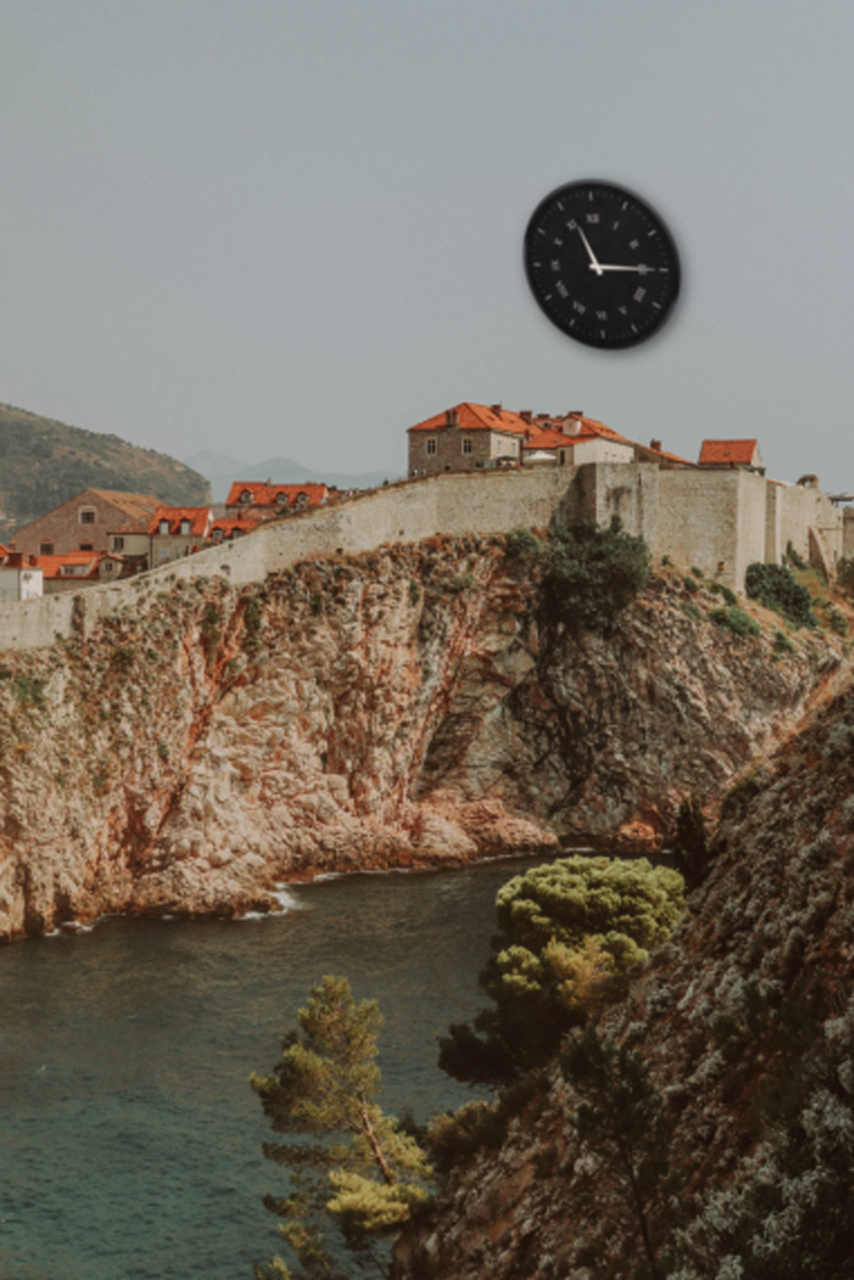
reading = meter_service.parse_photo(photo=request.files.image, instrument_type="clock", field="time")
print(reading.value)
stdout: 11:15
